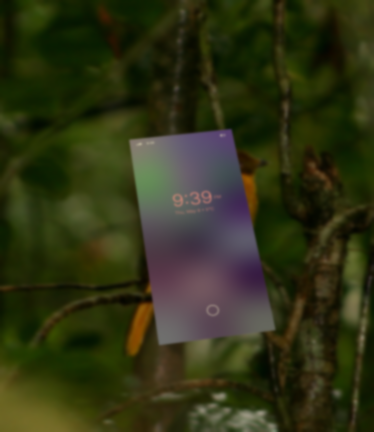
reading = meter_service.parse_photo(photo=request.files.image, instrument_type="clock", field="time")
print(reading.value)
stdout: 9:39
